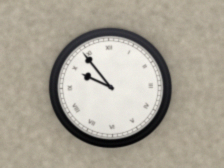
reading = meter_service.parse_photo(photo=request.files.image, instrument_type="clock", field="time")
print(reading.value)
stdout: 9:54
